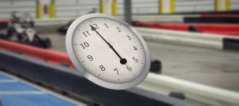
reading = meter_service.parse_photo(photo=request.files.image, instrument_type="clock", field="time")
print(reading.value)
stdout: 5:59
